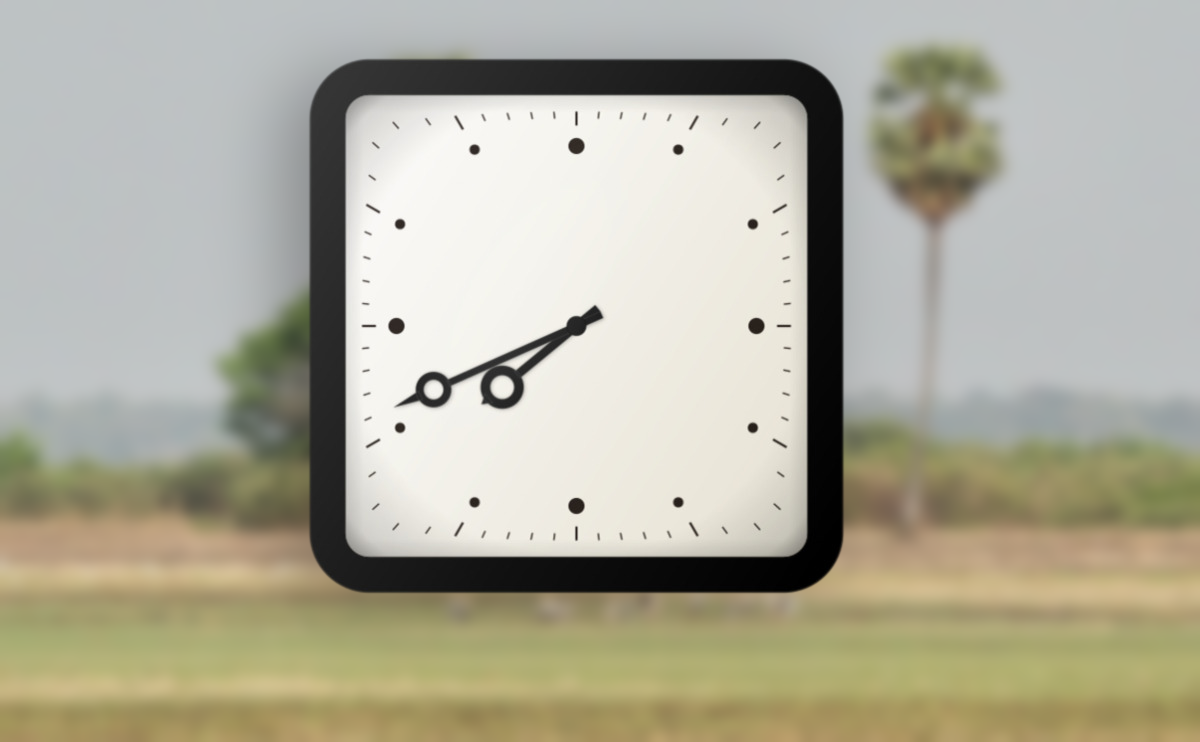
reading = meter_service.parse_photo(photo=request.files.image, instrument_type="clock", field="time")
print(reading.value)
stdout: 7:41
